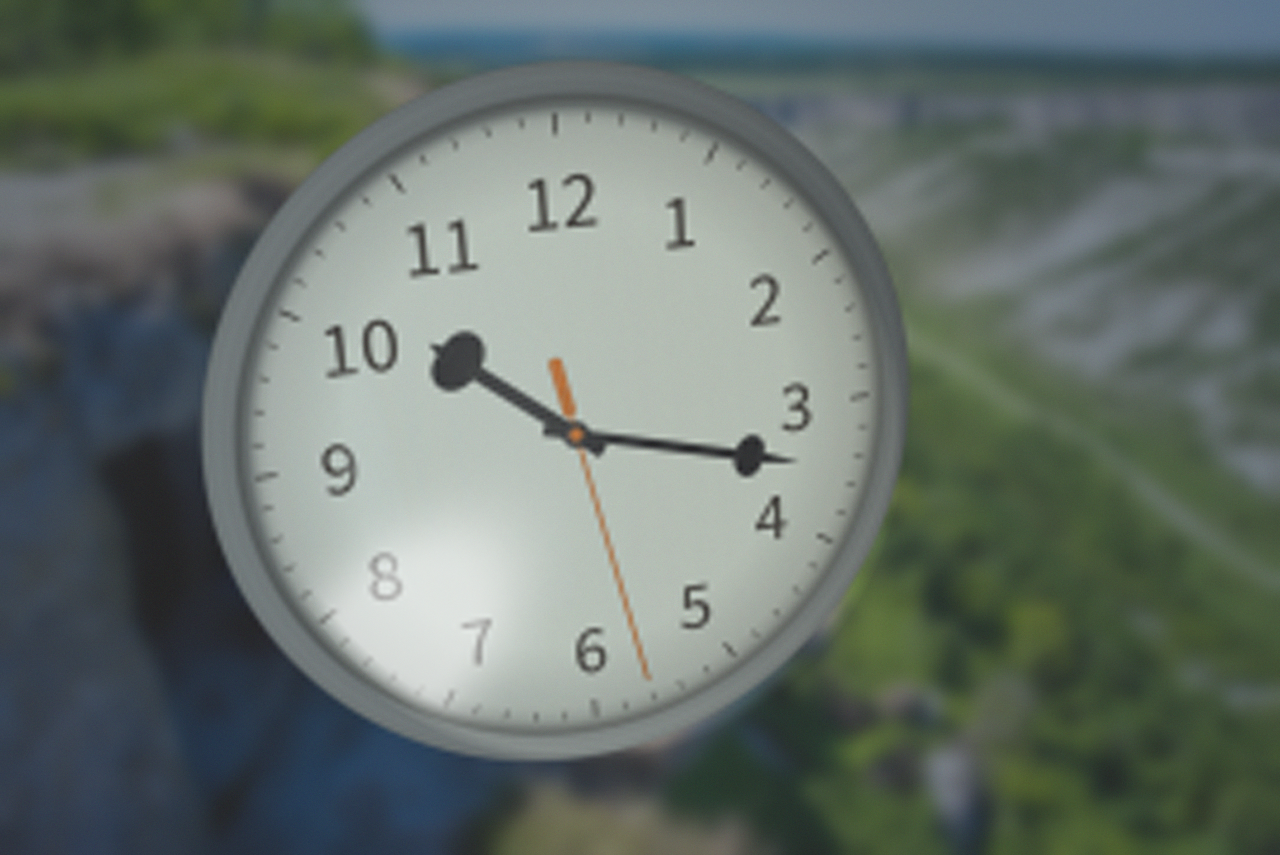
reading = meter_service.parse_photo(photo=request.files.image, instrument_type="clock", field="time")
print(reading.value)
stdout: 10:17:28
